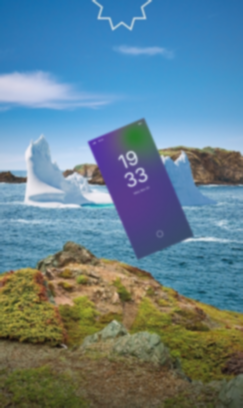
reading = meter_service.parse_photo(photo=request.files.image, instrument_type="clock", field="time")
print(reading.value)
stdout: 19:33
